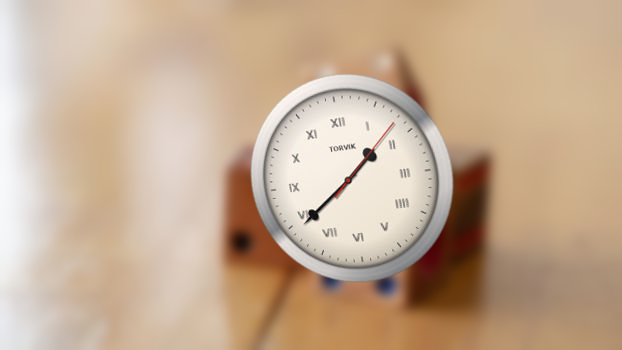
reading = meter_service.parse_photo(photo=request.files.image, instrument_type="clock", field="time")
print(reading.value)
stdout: 1:39:08
